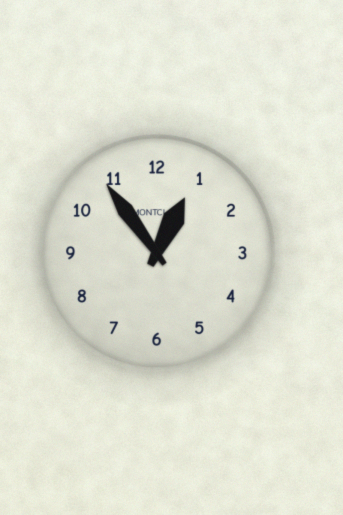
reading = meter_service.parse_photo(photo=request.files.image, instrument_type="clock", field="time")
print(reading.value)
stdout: 12:54
